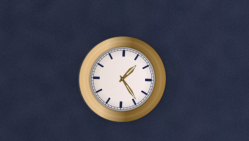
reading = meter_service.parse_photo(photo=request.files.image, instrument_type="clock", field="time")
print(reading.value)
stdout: 1:24
